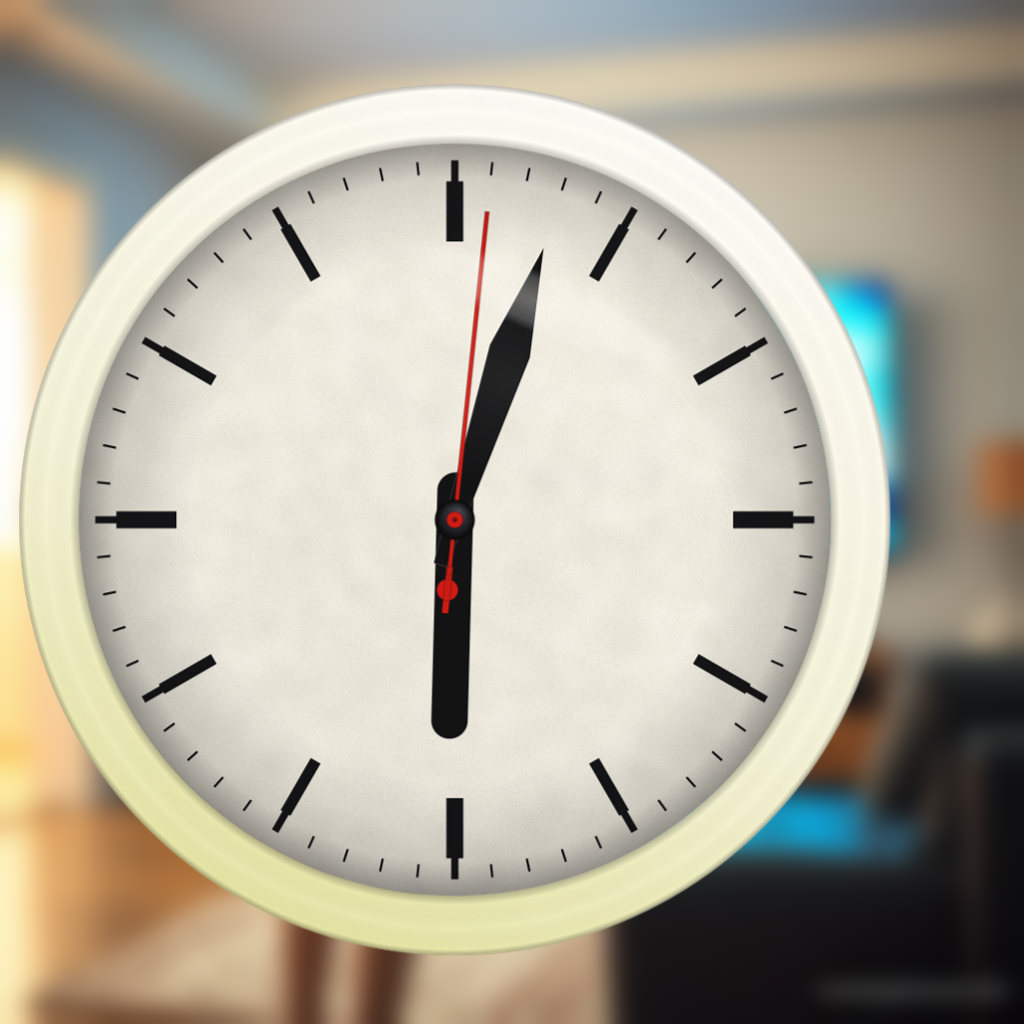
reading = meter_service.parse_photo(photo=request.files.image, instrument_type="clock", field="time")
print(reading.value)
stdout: 6:03:01
